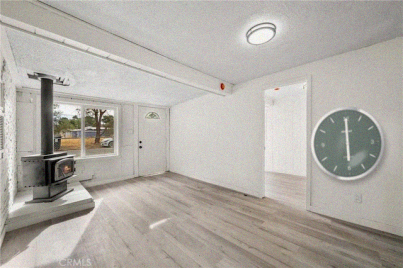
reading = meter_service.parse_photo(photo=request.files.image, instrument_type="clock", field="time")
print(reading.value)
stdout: 6:00
